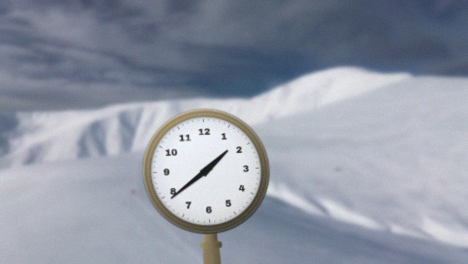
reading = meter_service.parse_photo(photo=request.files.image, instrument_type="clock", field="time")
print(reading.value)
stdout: 1:39
